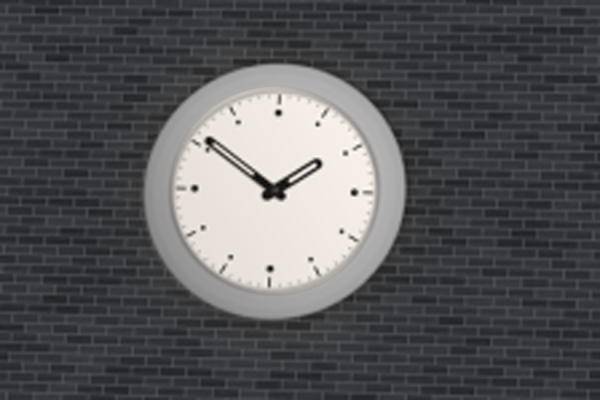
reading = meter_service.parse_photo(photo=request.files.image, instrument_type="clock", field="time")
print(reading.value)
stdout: 1:51
